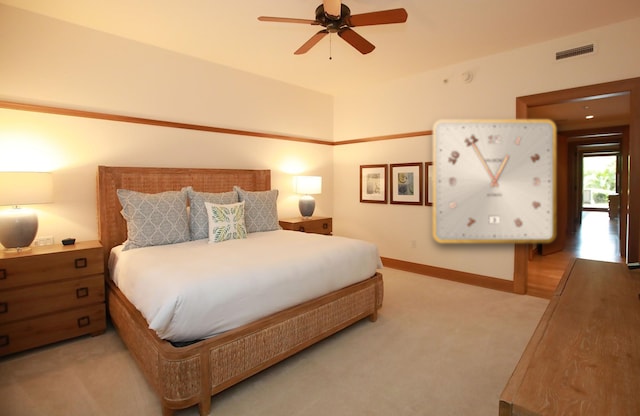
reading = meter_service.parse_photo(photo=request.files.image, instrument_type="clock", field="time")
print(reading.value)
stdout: 12:55
